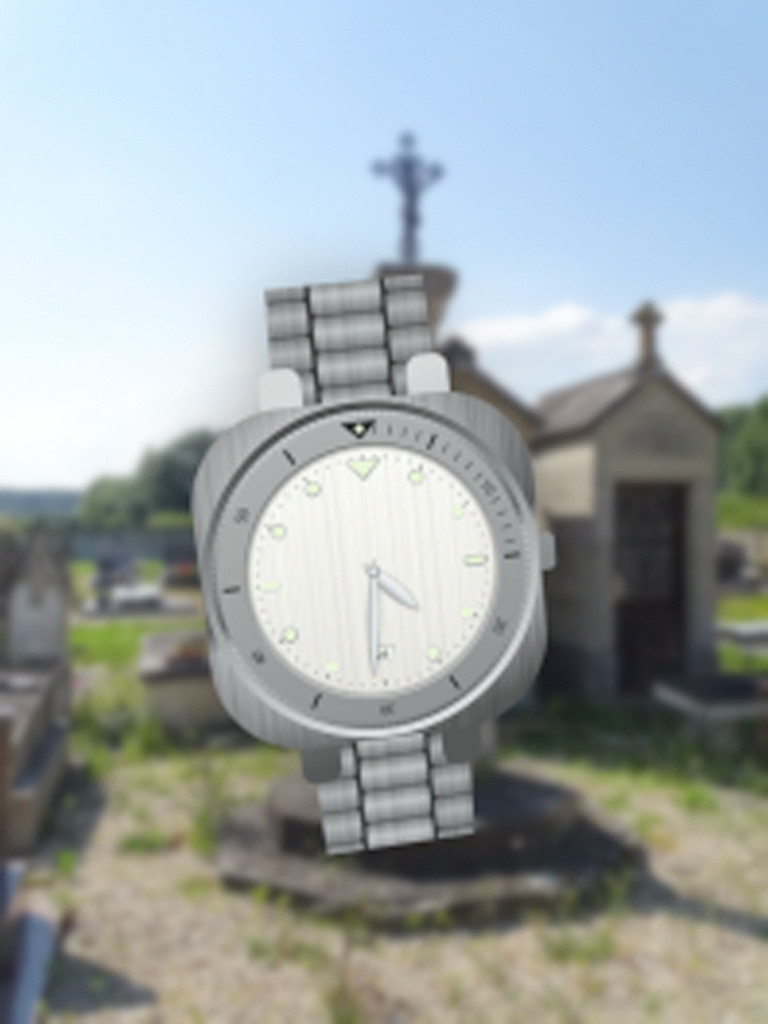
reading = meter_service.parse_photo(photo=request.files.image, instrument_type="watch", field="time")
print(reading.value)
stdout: 4:31
